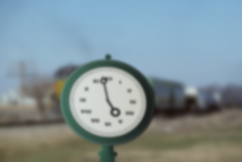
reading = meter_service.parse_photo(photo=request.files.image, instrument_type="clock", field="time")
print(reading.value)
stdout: 4:58
